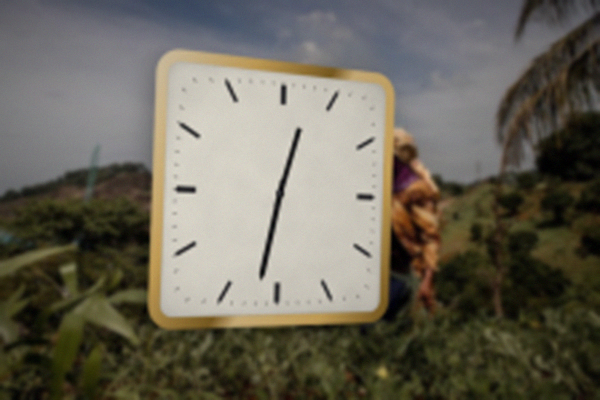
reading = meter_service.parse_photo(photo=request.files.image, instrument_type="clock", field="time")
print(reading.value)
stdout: 12:32
